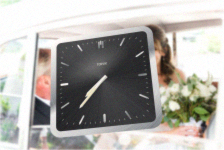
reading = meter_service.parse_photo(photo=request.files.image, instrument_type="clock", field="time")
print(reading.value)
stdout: 7:37
